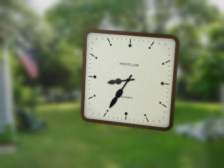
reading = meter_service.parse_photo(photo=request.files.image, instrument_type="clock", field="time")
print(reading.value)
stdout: 8:35
